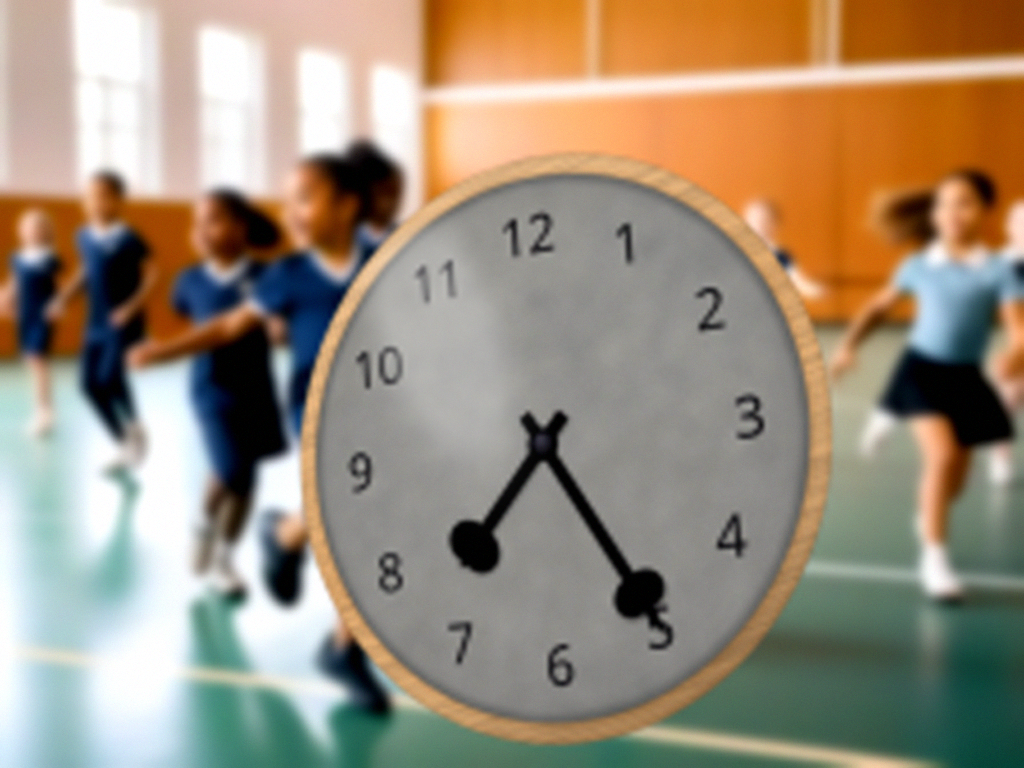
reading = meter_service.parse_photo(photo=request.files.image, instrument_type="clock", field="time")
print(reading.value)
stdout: 7:25
